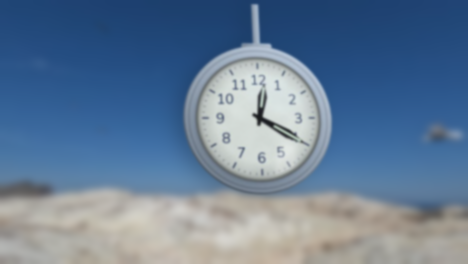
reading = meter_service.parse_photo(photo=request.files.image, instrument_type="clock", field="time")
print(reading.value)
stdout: 12:20
